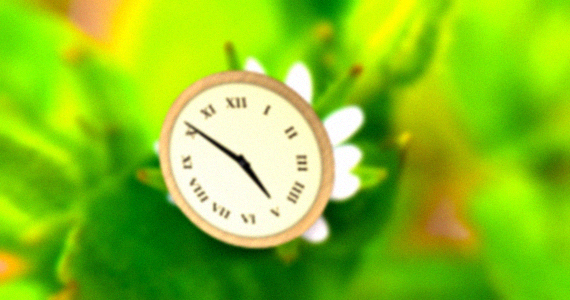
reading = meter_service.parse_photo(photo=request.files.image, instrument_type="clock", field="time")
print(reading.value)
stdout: 4:51
